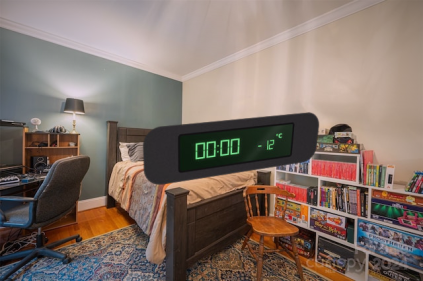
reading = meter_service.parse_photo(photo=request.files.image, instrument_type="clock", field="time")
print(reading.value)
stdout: 0:00
